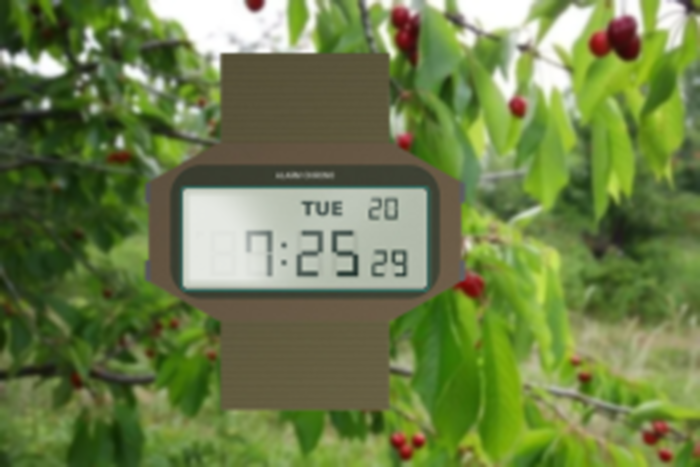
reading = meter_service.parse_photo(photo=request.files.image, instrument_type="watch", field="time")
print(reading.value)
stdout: 7:25:29
